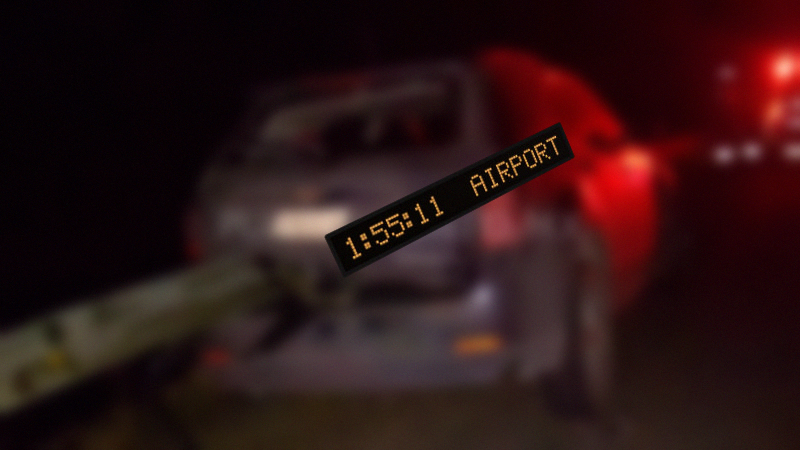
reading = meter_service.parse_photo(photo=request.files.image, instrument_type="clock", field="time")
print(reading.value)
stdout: 1:55:11
